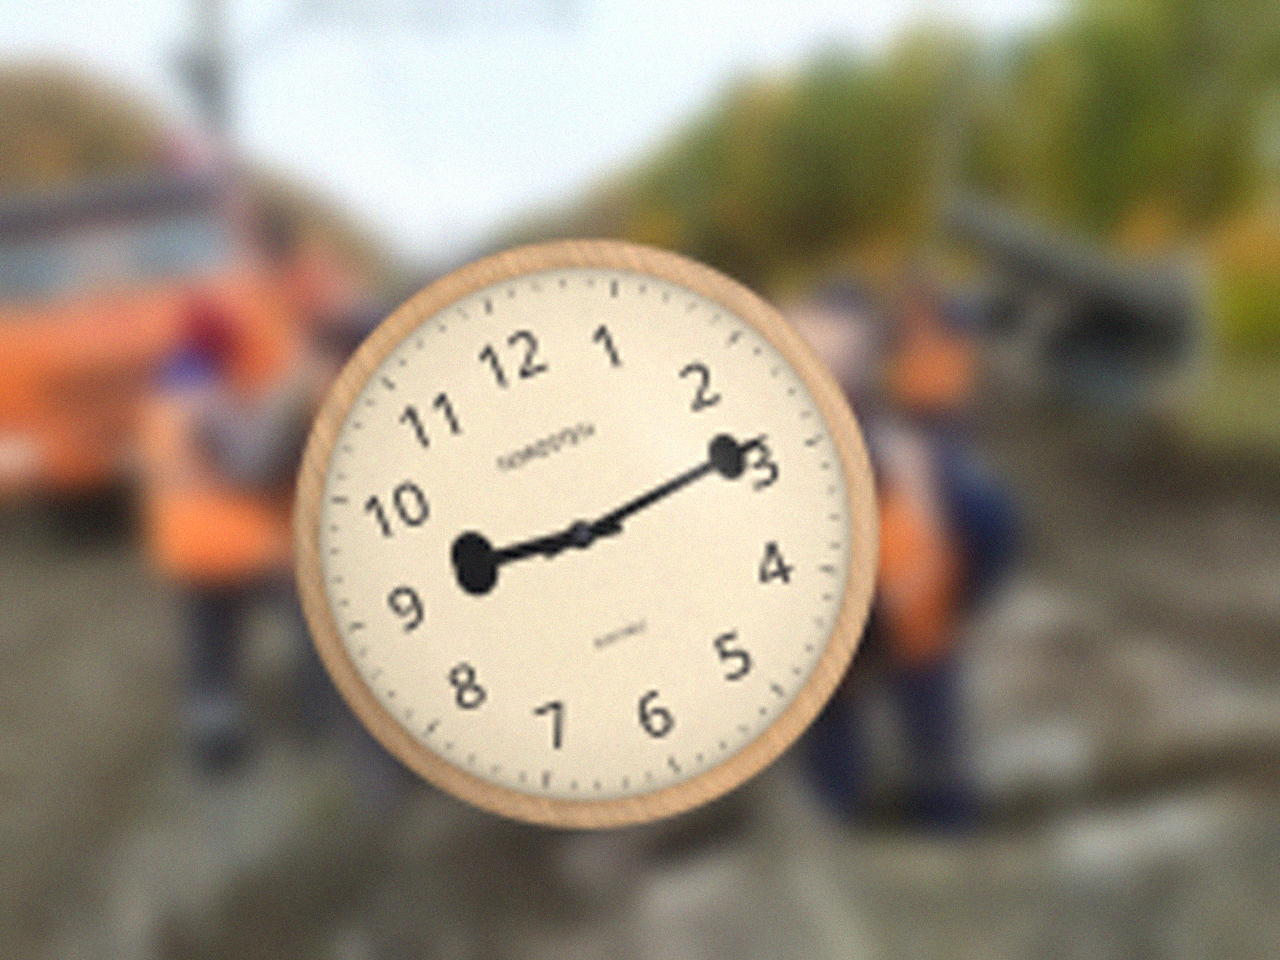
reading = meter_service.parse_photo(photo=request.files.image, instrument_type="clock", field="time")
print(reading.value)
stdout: 9:14
